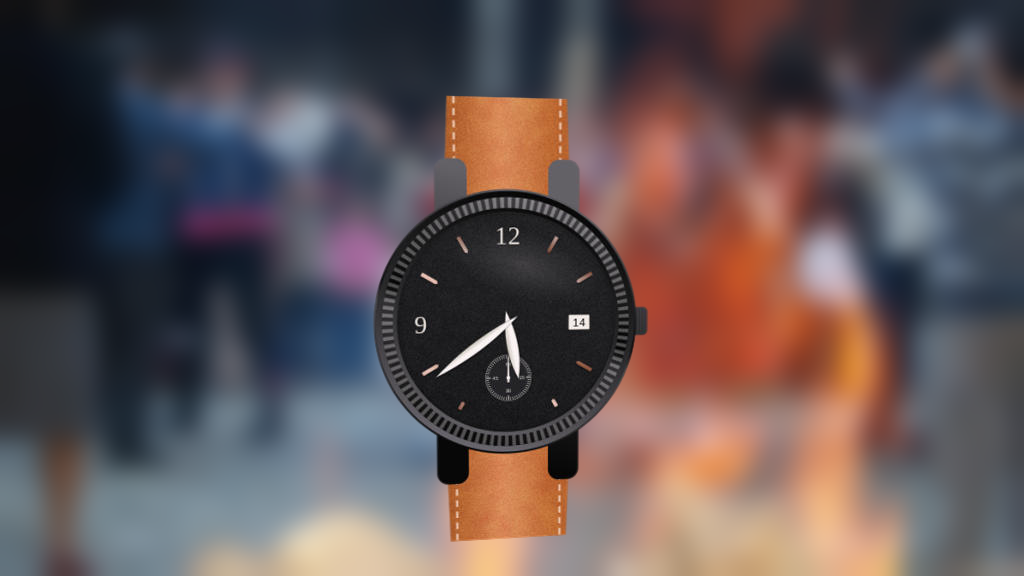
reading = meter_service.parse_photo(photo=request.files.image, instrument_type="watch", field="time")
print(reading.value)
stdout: 5:39
